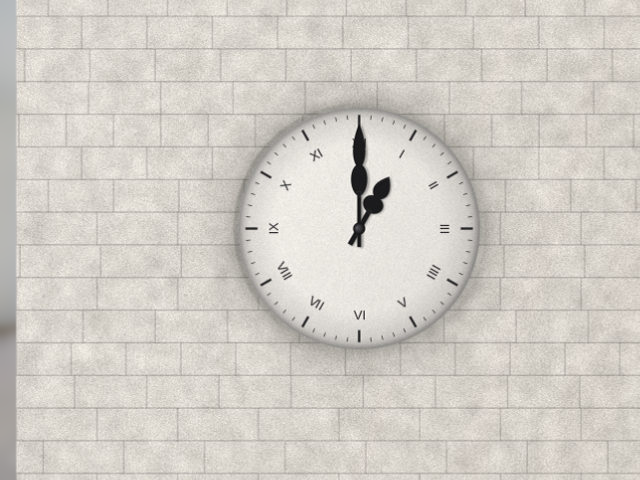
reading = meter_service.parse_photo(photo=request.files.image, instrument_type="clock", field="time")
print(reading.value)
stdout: 1:00
